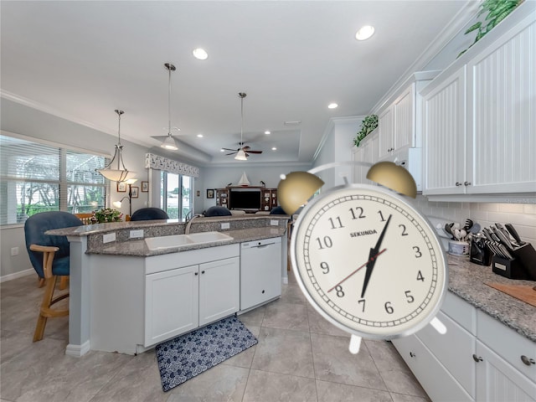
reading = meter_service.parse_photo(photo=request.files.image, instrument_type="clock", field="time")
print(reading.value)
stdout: 7:06:41
